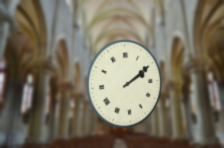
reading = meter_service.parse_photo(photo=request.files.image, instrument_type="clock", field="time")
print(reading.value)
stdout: 2:10
